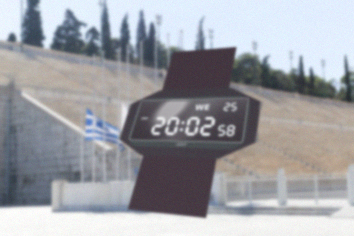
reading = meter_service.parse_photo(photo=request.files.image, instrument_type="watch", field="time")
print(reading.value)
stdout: 20:02
